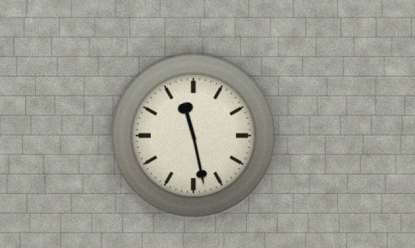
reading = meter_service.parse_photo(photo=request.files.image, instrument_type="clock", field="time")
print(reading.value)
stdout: 11:28
